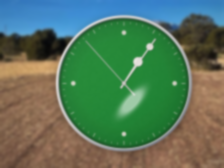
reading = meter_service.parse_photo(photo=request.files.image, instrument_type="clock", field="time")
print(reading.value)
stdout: 1:05:53
